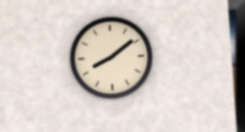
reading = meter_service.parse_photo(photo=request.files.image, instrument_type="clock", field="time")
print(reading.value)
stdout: 8:09
